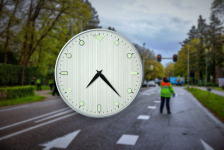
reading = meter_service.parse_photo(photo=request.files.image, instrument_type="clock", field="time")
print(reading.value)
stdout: 7:23
